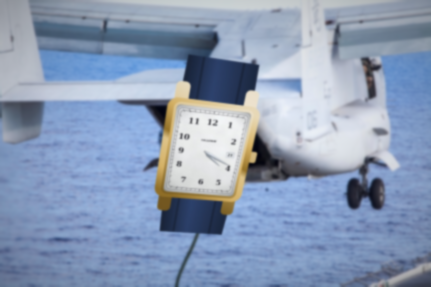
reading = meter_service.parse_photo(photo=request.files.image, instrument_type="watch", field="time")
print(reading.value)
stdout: 4:19
